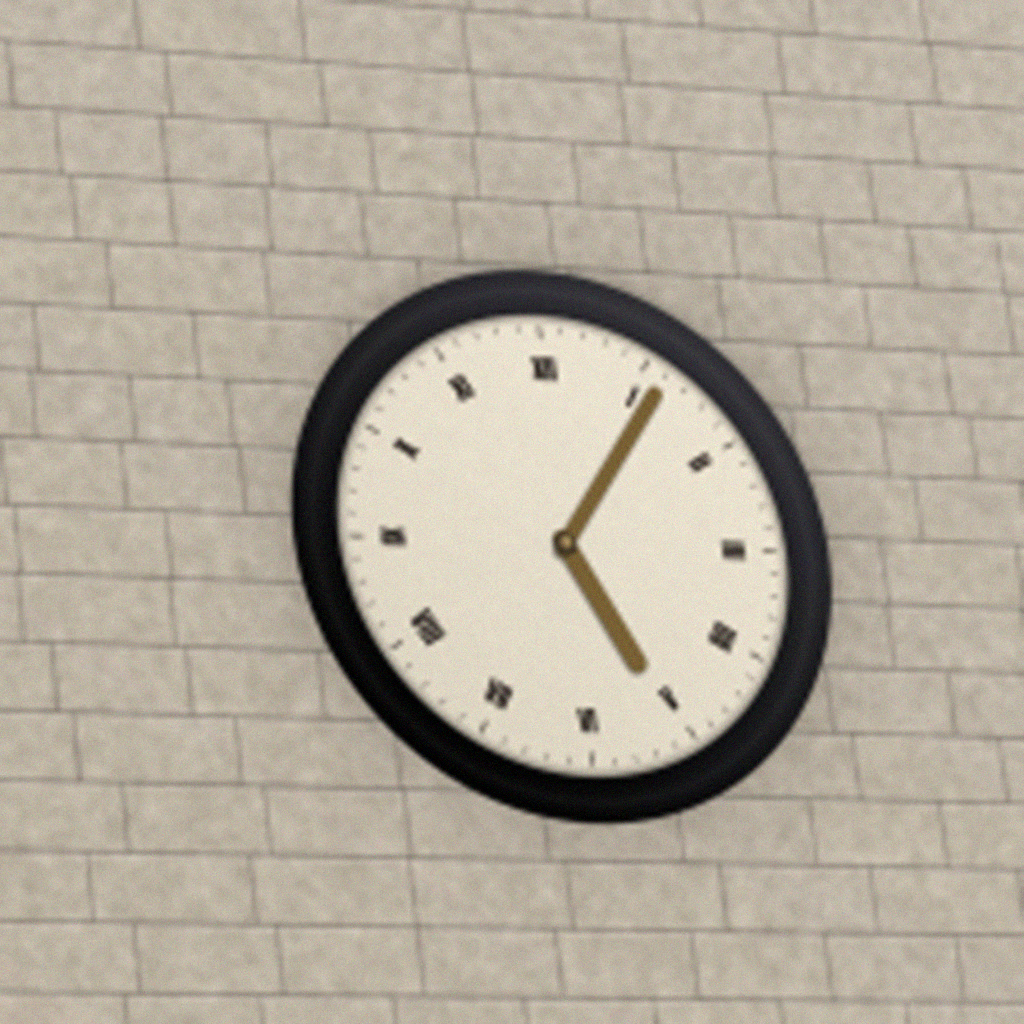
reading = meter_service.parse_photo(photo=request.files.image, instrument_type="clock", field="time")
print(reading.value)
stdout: 5:06
